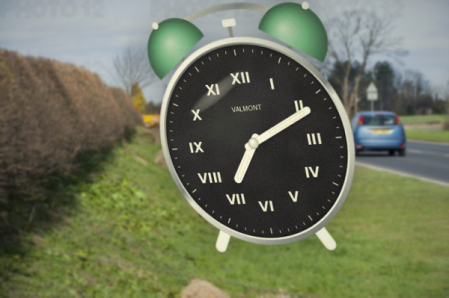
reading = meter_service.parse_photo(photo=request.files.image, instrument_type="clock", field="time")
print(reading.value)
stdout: 7:11
